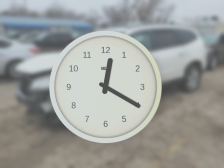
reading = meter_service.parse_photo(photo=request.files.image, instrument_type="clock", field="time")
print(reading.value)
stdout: 12:20
